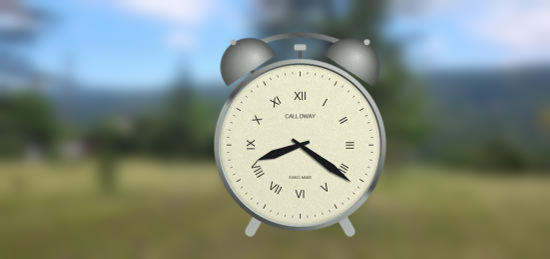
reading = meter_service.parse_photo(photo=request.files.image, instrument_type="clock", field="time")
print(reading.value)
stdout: 8:21
